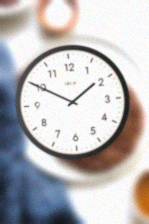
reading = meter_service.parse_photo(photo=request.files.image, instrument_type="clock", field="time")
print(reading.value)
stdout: 1:50
